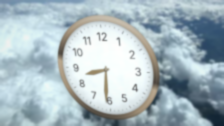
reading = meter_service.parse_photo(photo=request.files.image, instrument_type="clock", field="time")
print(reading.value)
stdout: 8:31
